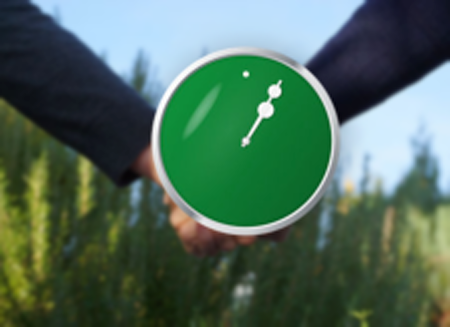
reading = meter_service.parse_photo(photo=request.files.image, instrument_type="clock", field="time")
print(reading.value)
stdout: 1:05
